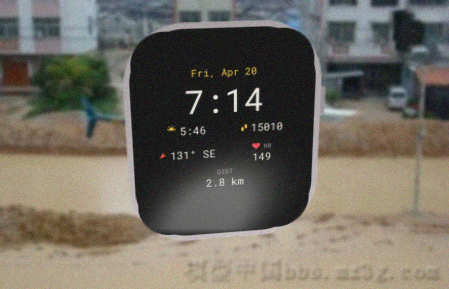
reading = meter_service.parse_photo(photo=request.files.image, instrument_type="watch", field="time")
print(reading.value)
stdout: 7:14
